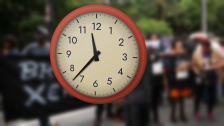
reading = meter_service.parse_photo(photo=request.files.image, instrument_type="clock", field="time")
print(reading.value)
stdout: 11:37
